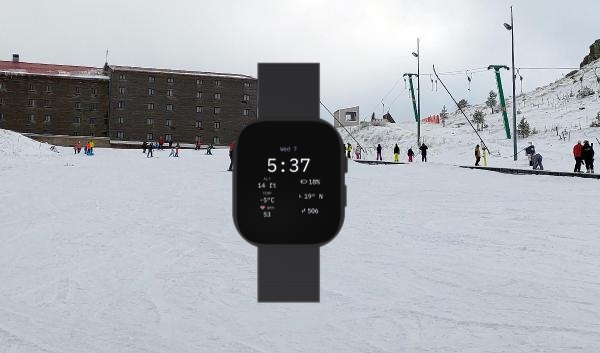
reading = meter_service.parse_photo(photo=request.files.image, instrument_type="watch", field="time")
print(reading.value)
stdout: 5:37
